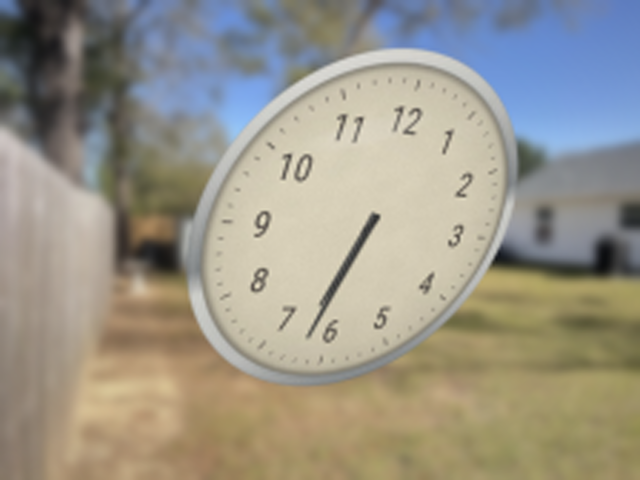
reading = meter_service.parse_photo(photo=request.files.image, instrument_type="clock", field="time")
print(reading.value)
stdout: 6:32
